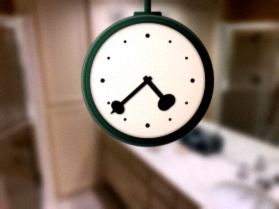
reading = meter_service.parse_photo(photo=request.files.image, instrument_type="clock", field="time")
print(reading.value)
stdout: 4:38
